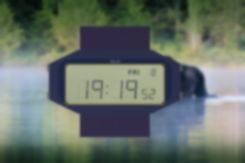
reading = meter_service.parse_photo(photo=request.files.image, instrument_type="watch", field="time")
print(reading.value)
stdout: 19:19
